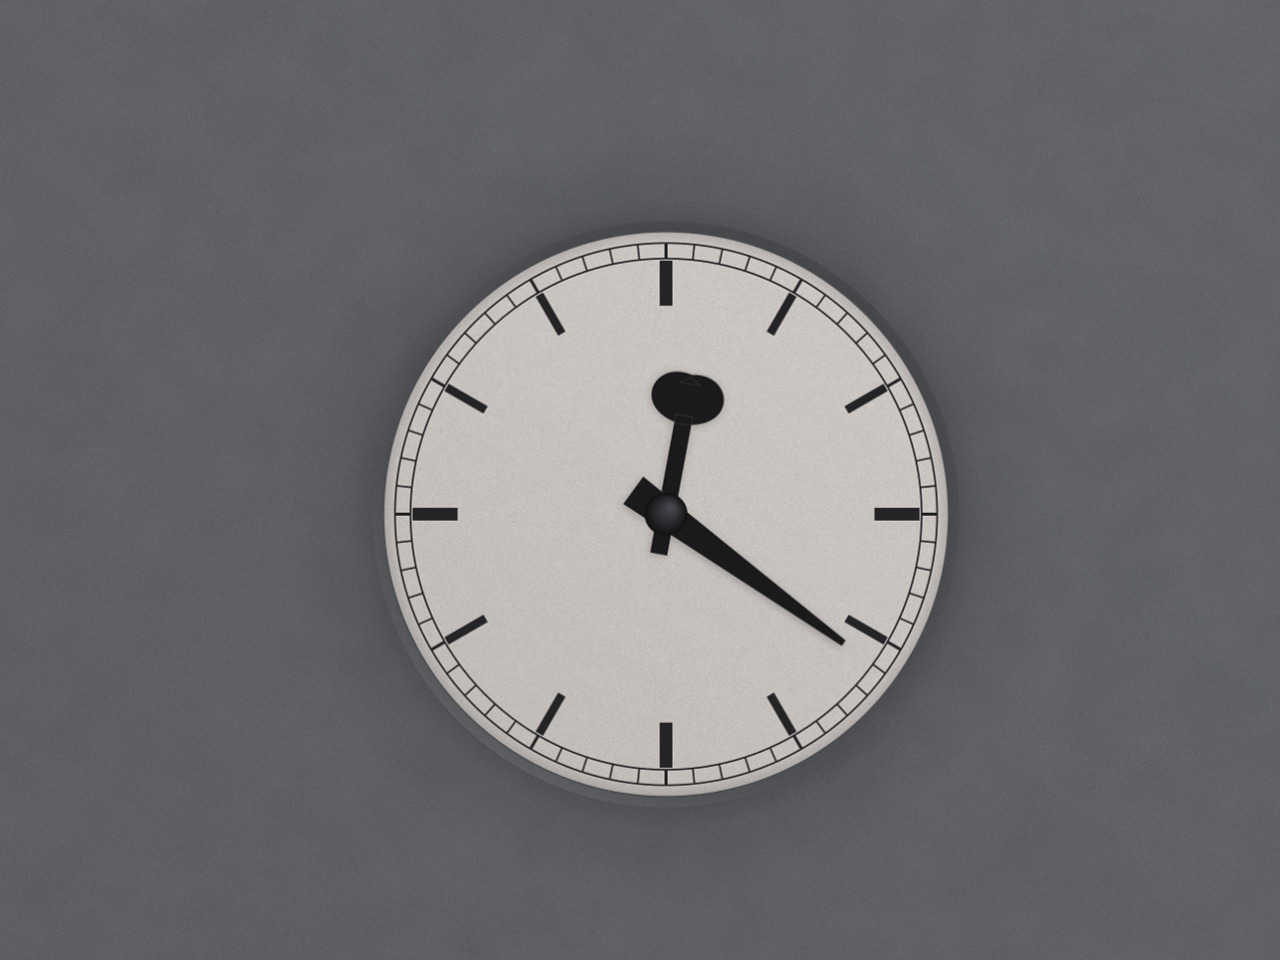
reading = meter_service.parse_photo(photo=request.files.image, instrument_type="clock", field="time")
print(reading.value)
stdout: 12:21
